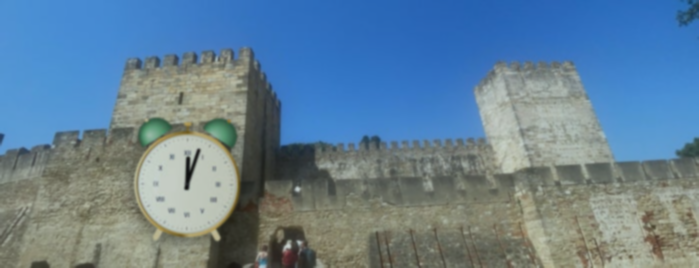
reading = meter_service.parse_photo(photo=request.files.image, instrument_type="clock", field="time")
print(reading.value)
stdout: 12:03
